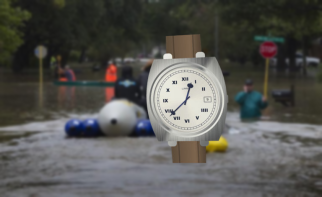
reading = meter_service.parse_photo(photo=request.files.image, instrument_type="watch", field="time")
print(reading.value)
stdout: 12:38
